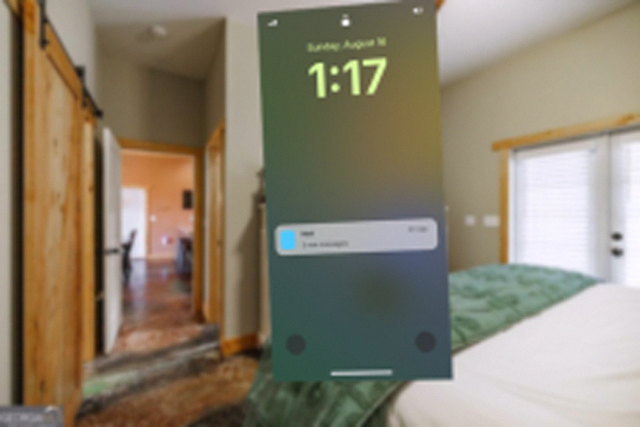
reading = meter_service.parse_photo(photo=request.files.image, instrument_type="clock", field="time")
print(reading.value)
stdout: 1:17
